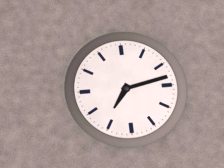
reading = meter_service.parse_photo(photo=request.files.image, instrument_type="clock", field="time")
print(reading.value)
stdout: 7:13
